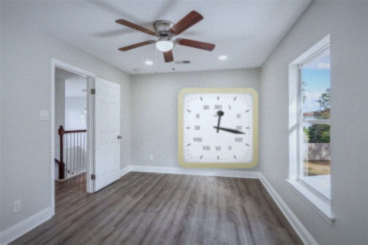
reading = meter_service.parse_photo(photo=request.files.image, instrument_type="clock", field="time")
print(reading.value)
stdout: 12:17
